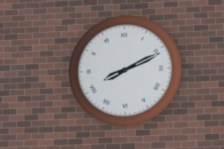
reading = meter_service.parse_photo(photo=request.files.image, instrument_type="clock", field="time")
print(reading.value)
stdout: 8:11
